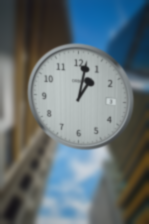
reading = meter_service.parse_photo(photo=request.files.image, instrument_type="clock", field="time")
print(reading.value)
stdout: 1:02
